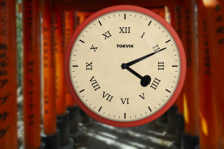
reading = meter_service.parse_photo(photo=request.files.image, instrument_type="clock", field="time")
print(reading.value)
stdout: 4:11
